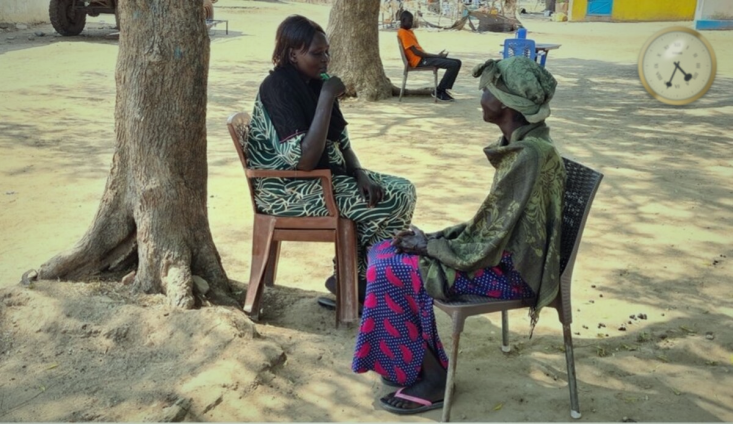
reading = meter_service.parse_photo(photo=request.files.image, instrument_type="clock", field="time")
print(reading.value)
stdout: 4:34
